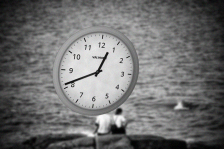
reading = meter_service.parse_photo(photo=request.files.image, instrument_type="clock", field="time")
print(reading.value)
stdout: 12:41
